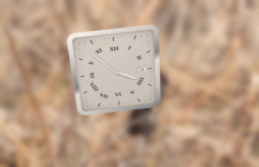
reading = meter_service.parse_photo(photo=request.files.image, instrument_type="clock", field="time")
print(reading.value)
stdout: 3:53
